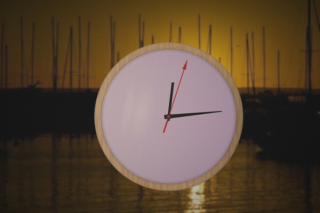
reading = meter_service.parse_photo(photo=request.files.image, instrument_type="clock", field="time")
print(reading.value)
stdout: 12:14:03
